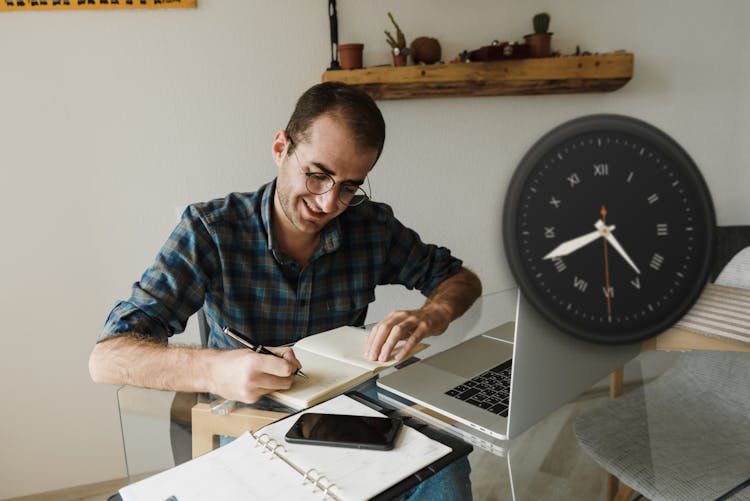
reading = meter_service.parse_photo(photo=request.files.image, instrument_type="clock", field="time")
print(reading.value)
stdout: 4:41:30
